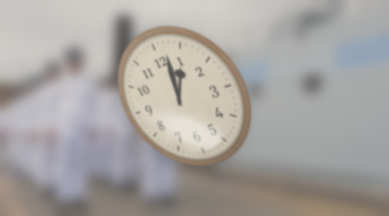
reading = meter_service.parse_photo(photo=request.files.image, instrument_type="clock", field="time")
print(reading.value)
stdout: 1:02
